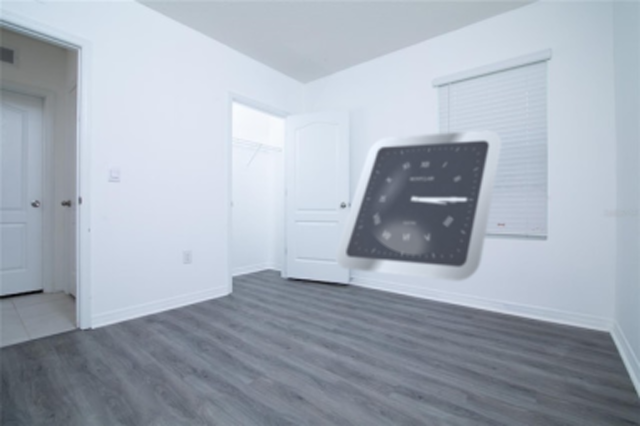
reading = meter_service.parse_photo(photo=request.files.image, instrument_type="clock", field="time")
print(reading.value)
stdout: 3:15
